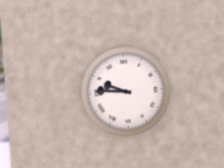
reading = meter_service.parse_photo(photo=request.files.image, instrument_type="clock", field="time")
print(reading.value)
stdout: 9:46
